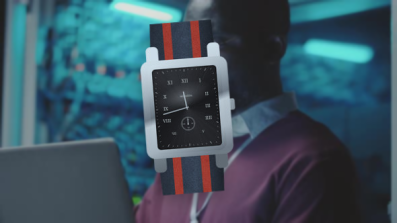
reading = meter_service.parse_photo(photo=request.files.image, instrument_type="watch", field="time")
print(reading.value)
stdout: 11:43
